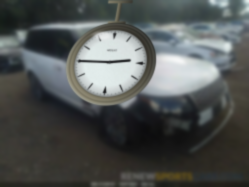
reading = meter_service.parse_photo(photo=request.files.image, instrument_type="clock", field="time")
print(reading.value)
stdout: 2:45
